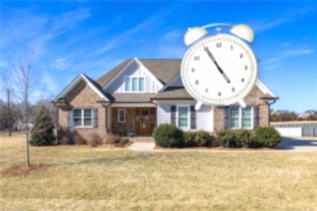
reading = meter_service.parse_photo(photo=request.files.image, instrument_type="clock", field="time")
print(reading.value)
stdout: 4:55
